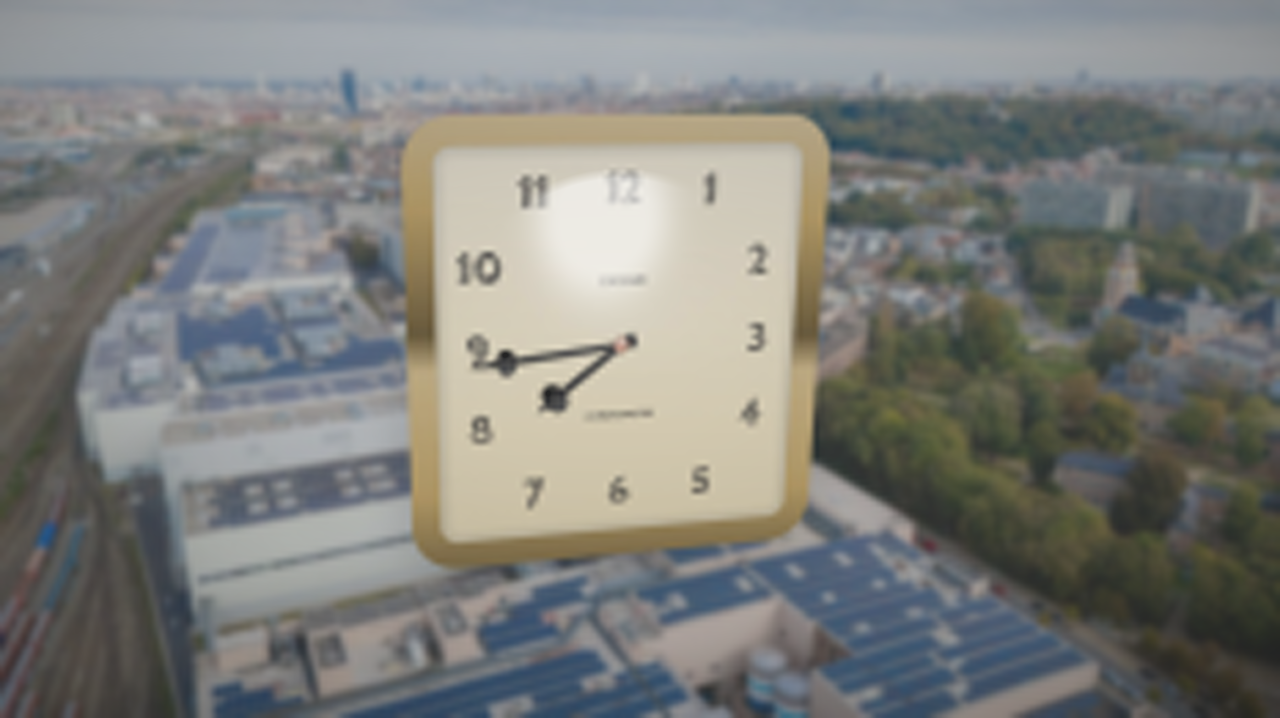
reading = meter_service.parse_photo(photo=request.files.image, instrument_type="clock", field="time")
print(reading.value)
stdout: 7:44
